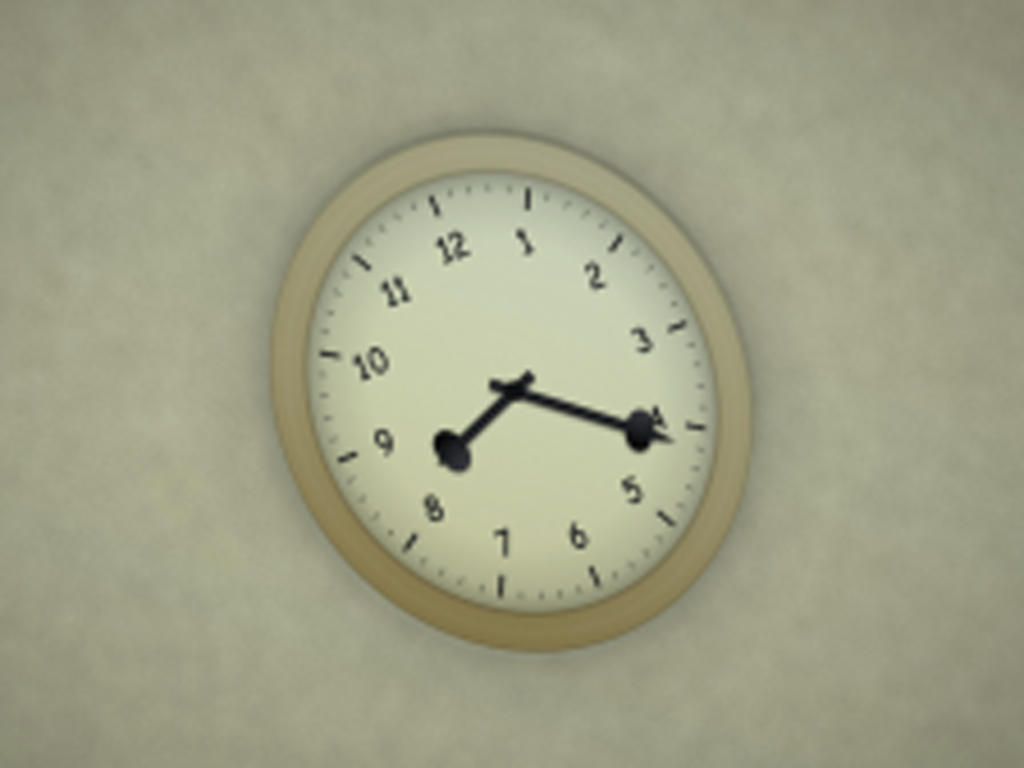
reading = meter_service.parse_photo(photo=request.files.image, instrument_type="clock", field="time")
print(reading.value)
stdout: 8:21
